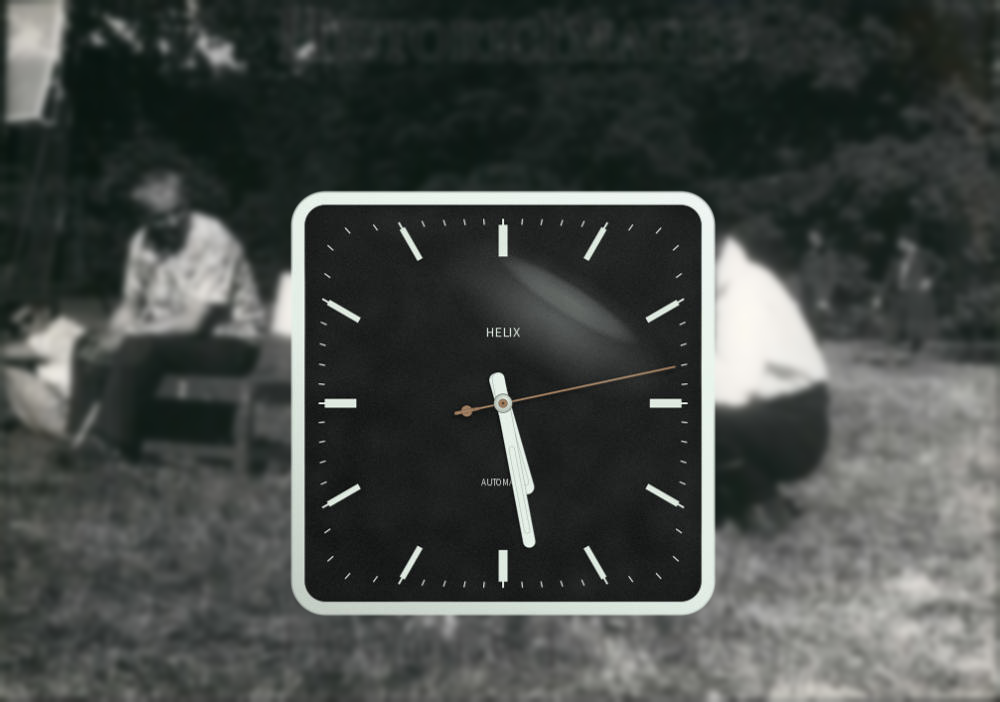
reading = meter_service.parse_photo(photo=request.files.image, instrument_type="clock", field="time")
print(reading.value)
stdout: 5:28:13
